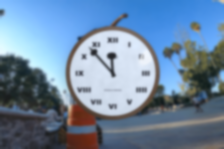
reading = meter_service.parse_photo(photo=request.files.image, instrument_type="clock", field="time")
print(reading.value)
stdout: 11:53
